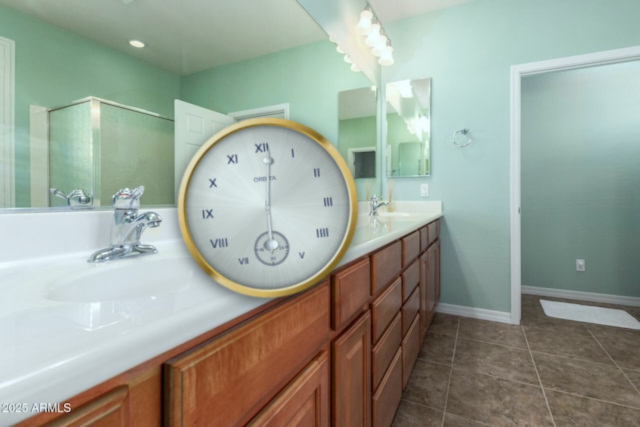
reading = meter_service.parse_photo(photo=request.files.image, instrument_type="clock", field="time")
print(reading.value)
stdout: 6:01
